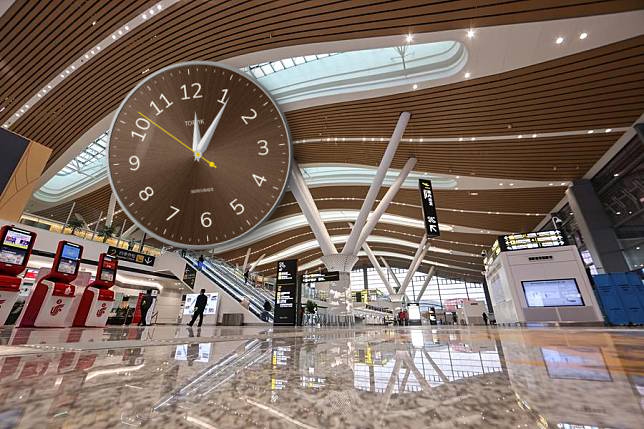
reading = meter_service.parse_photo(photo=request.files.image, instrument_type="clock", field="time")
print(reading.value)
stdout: 12:05:52
